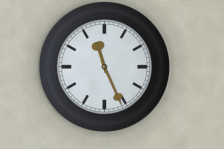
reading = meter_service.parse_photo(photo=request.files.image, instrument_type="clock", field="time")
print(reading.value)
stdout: 11:26
